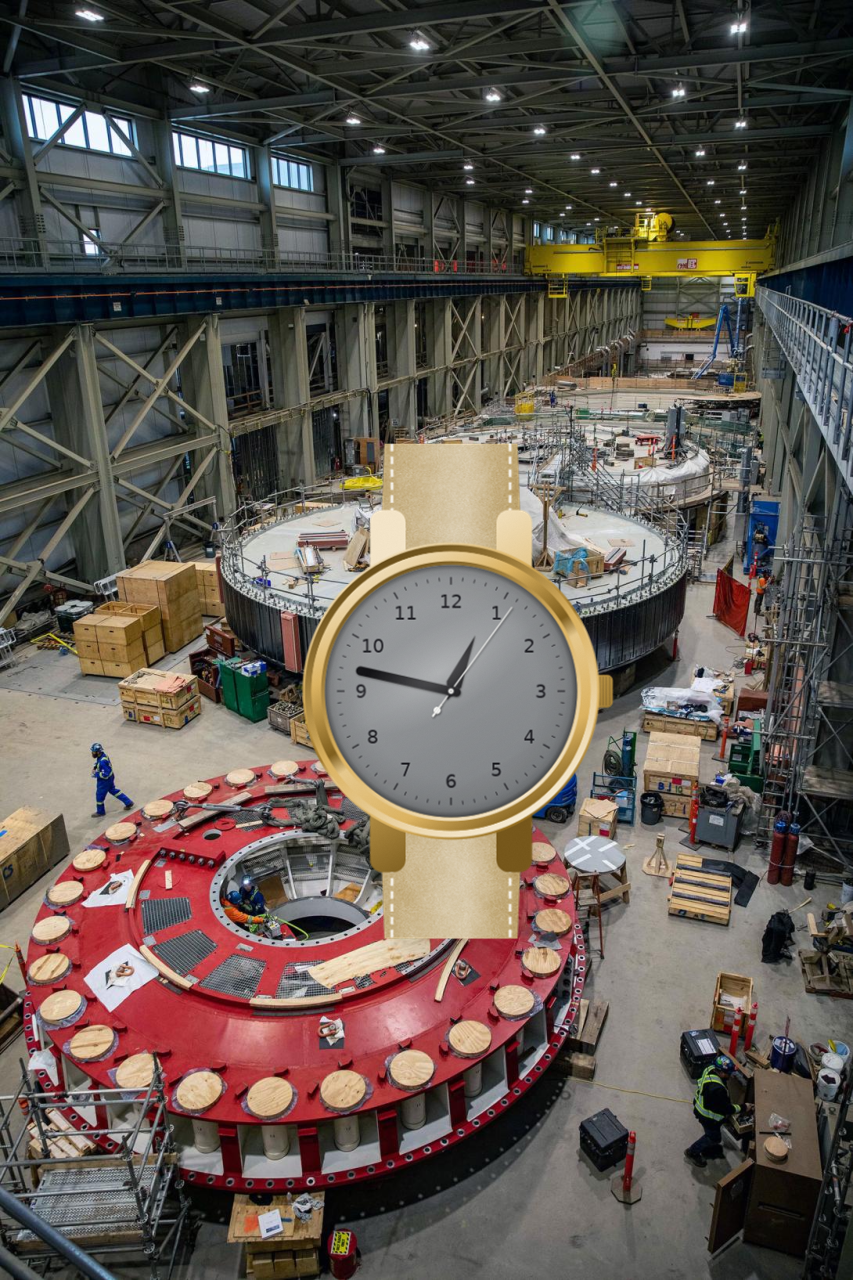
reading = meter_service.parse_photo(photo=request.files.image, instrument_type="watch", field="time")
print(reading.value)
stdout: 12:47:06
